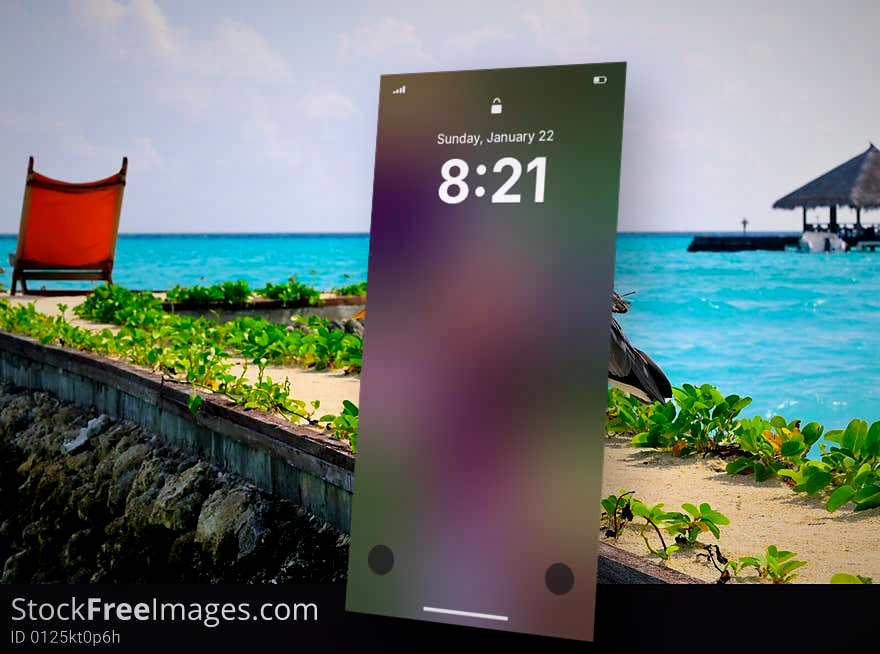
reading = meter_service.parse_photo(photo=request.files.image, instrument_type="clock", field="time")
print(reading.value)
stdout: 8:21
